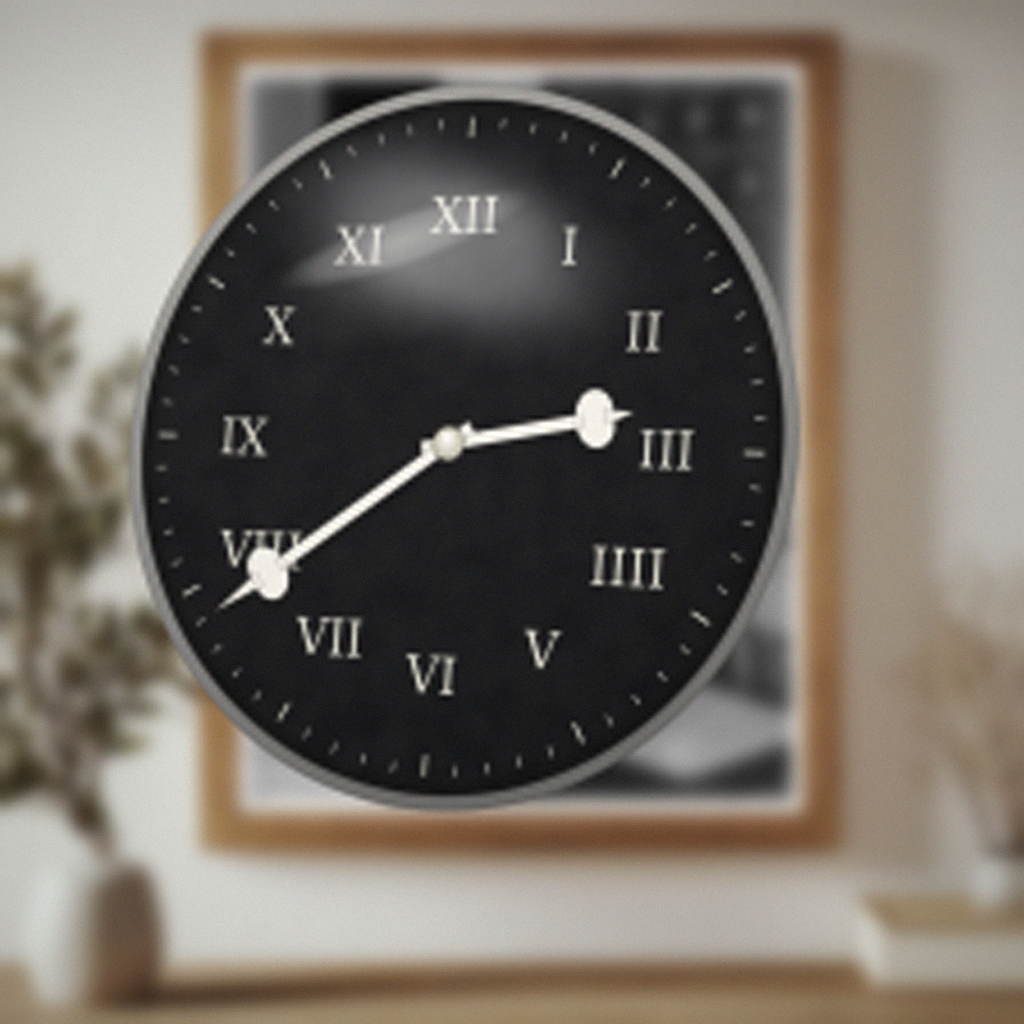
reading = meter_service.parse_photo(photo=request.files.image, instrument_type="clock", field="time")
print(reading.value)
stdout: 2:39
